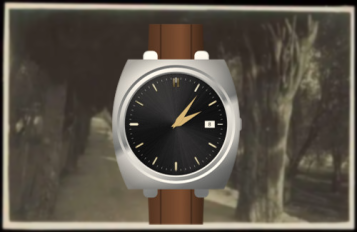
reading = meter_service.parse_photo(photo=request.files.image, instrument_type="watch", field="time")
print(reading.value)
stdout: 2:06
